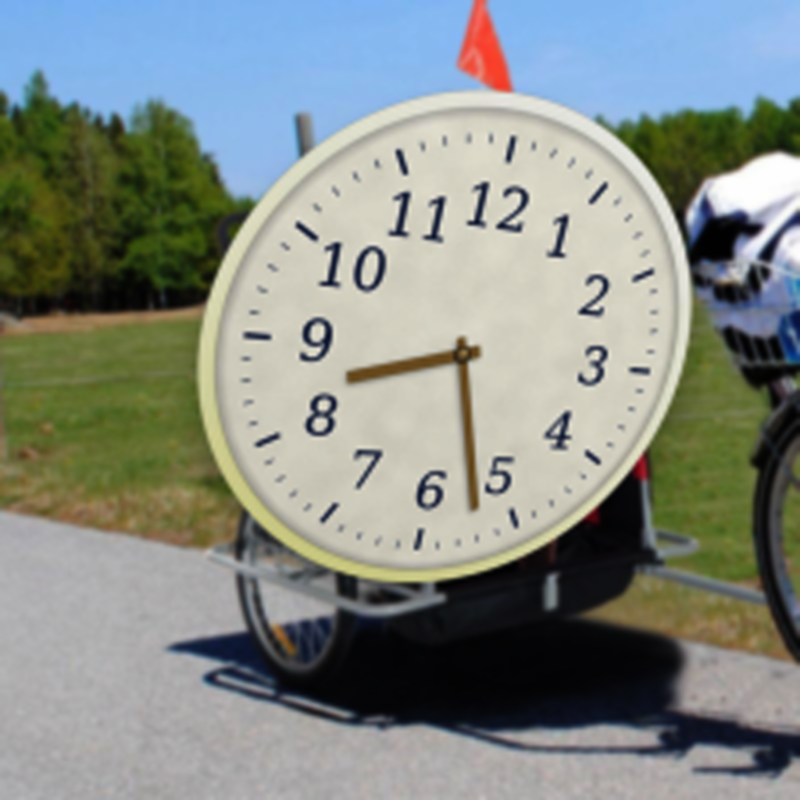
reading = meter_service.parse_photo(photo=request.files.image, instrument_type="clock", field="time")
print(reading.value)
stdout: 8:27
